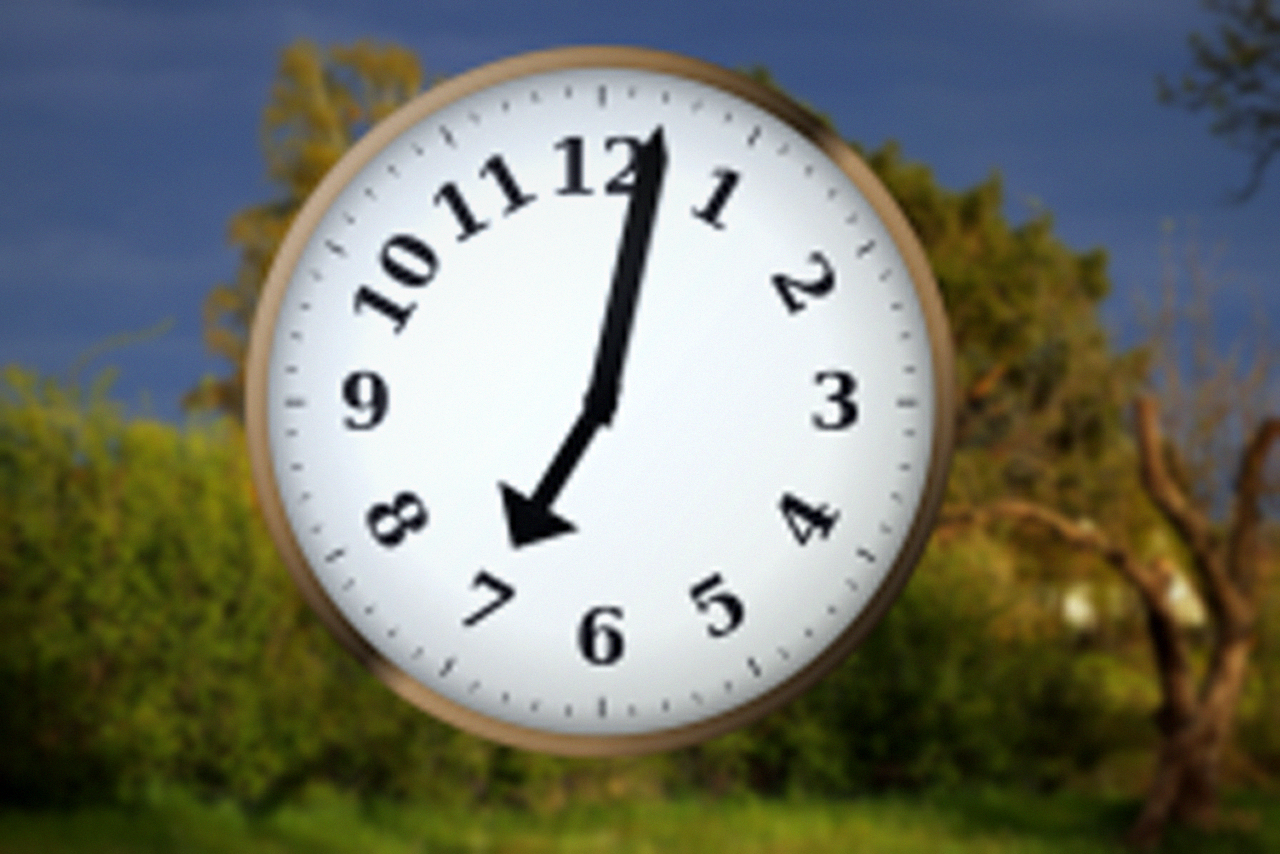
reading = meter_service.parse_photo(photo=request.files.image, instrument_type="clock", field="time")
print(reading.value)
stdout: 7:02
